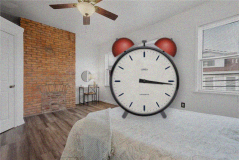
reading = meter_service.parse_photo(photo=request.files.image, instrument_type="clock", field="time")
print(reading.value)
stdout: 3:16
